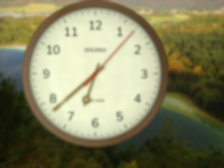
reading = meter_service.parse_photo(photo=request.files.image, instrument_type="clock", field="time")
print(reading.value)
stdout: 6:38:07
